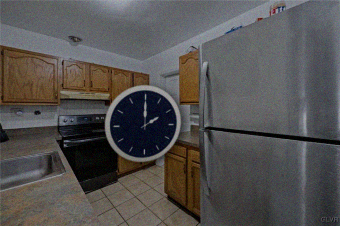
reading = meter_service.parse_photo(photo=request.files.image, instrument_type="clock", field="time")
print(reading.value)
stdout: 2:00
